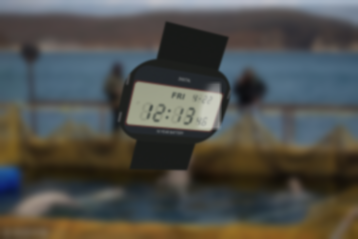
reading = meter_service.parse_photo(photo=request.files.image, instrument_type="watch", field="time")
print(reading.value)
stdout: 12:13
